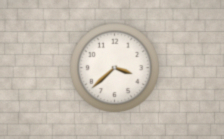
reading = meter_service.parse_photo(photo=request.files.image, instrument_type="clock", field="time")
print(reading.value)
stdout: 3:38
